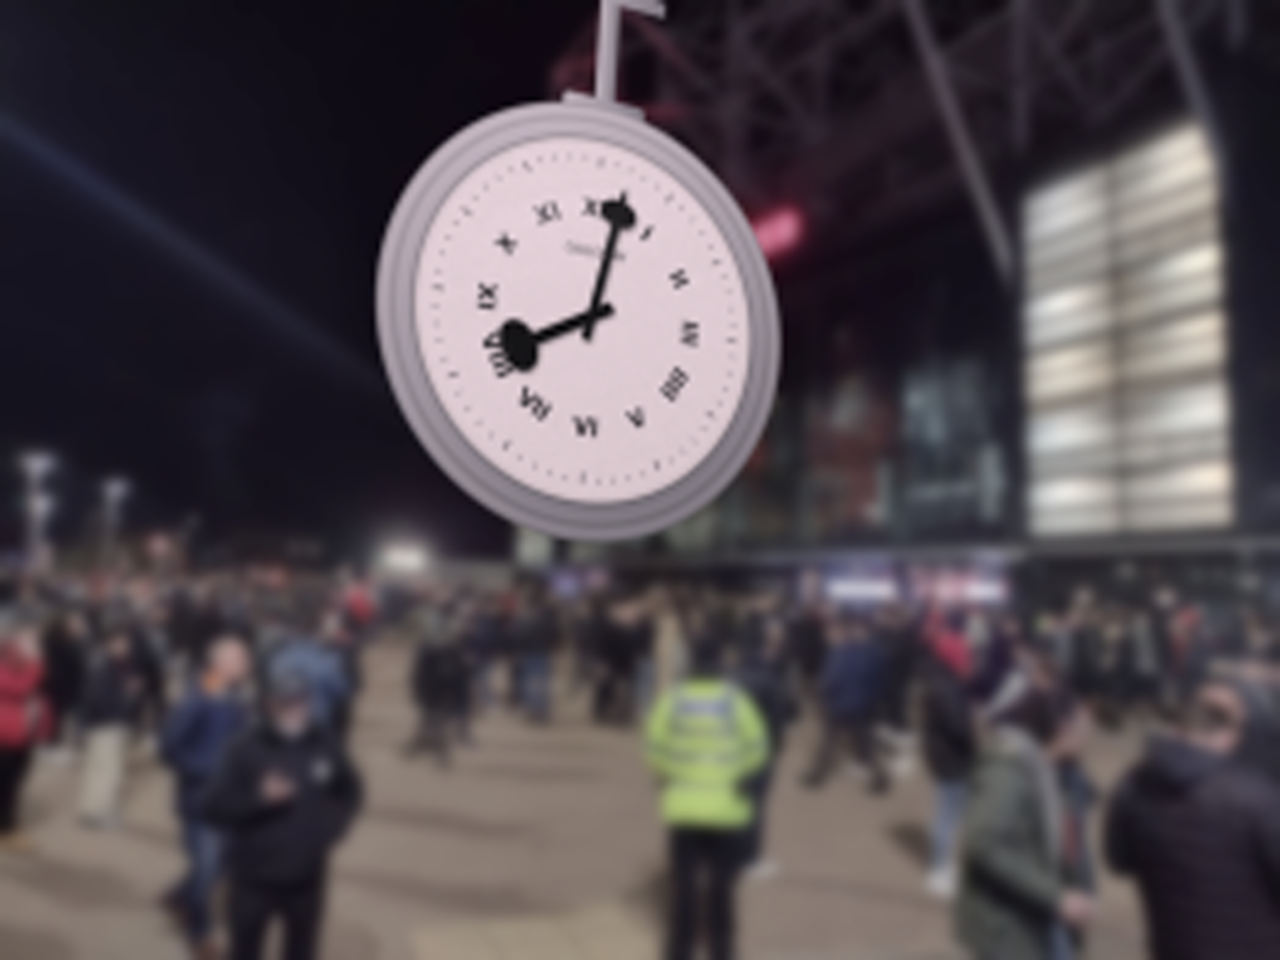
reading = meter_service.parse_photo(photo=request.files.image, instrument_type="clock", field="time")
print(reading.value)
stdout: 8:02
